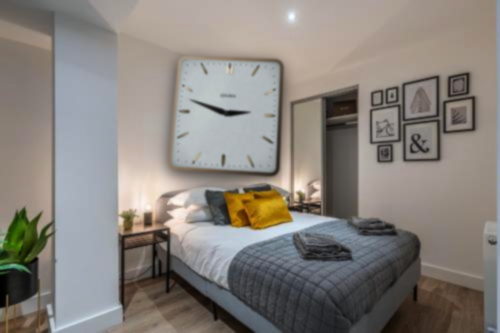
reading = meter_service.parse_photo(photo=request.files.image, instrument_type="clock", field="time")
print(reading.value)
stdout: 2:48
